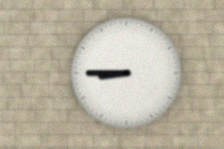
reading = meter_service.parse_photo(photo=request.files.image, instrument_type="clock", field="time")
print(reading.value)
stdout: 8:45
